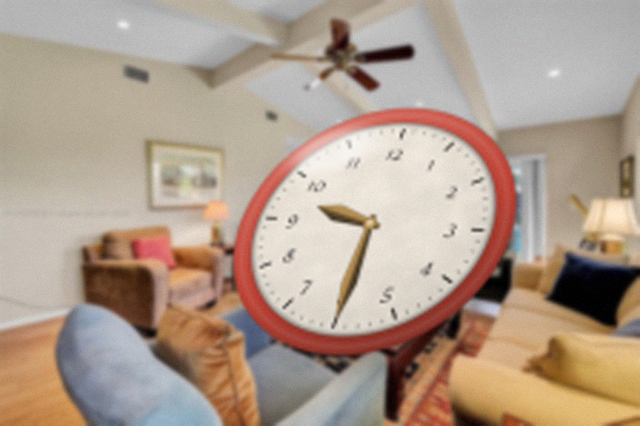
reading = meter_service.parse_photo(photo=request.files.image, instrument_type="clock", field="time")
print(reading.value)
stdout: 9:30
